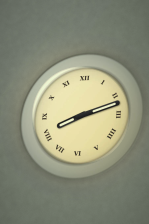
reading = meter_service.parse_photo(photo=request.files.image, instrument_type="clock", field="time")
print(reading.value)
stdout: 8:12
